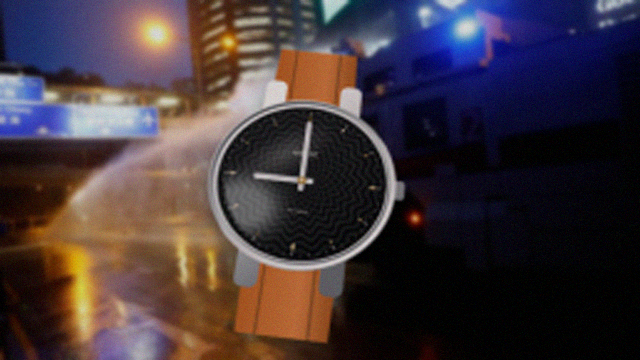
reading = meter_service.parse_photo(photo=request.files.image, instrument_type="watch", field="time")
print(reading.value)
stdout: 9:00
